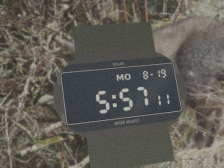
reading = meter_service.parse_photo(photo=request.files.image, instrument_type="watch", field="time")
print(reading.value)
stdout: 5:57:11
